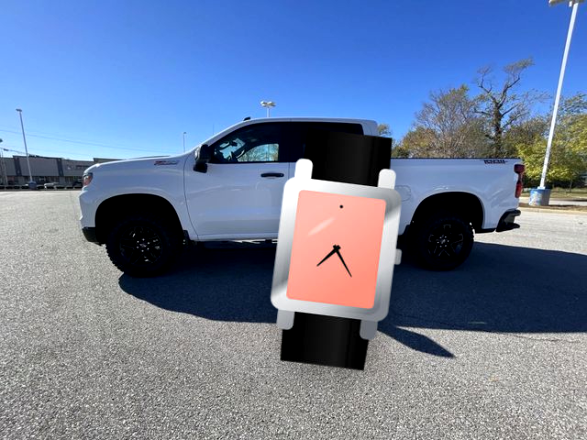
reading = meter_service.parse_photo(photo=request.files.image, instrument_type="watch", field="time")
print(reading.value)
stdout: 7:24
